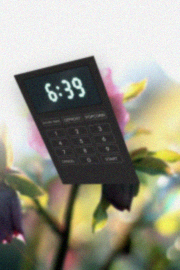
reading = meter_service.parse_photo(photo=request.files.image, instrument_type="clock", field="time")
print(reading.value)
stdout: 6:39
